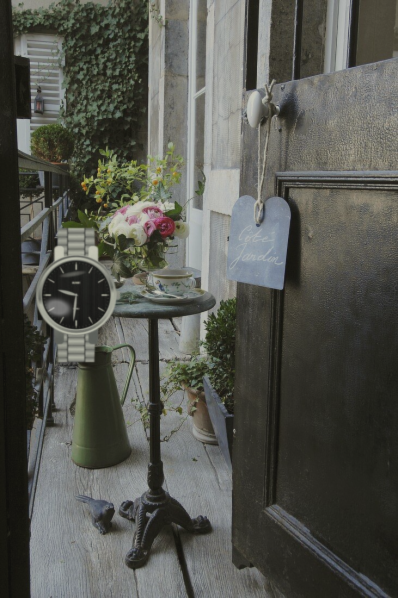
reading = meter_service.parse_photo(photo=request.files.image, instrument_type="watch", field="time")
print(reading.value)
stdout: 9:31
